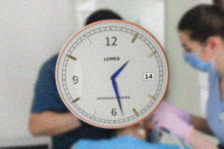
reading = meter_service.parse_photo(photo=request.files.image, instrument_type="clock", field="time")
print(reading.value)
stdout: 1:28
